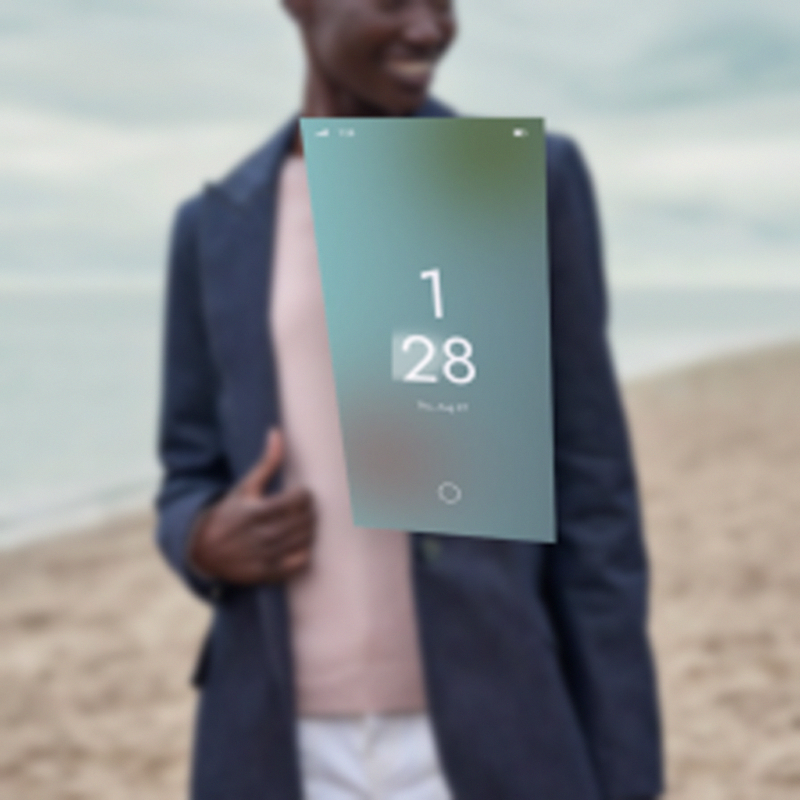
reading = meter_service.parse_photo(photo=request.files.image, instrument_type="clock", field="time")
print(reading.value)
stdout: 1:28
